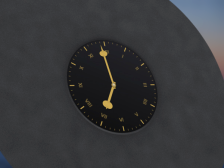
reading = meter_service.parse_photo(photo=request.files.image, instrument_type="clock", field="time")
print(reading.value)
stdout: 6:59
